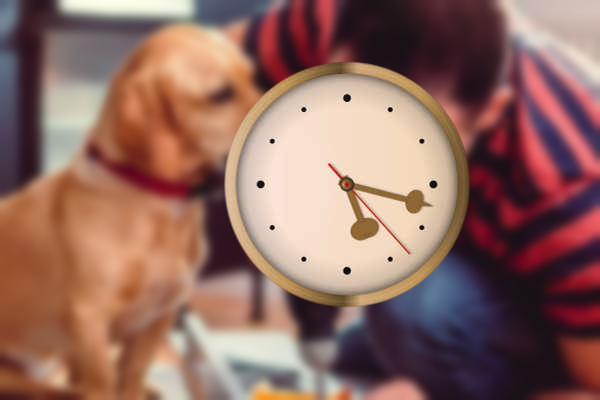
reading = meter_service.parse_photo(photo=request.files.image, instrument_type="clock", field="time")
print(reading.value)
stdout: 5:17:23
